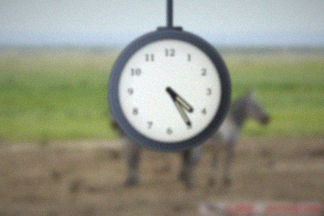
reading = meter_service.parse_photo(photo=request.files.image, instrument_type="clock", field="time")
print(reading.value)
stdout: 4:25
